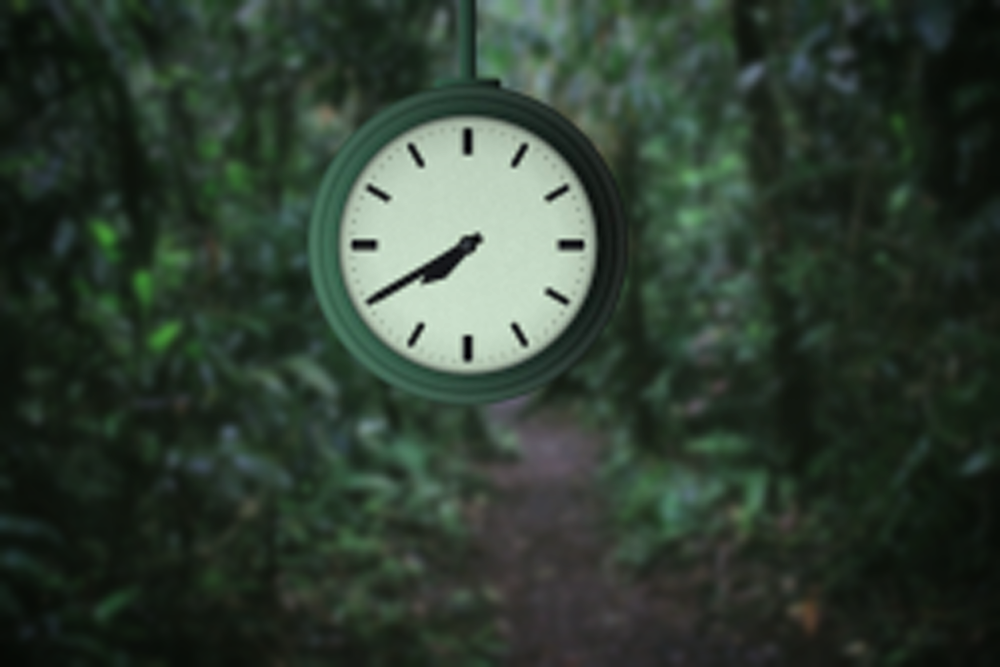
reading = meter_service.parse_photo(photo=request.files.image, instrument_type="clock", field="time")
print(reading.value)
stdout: 7:40
